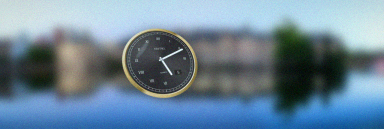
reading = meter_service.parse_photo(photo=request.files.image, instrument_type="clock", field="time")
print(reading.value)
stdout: 5:11
